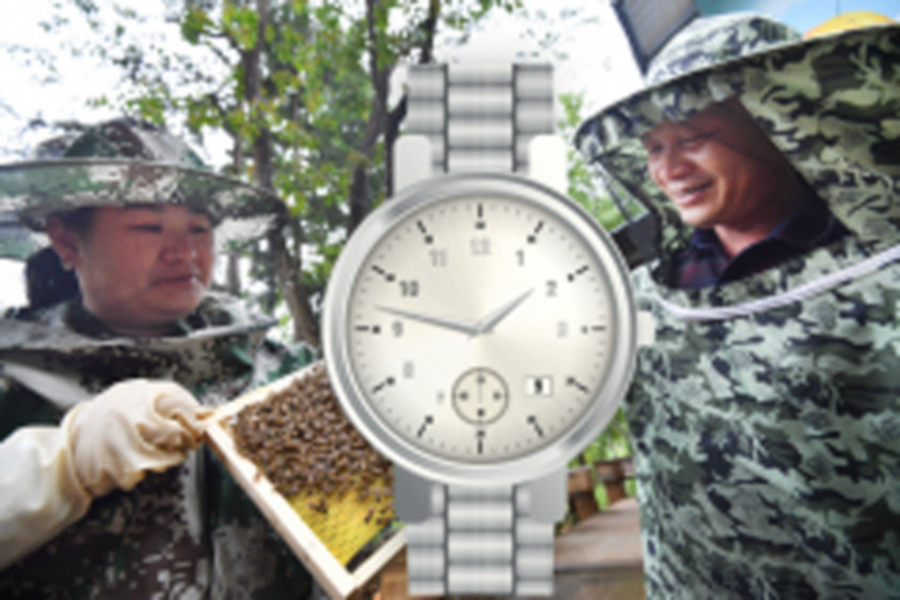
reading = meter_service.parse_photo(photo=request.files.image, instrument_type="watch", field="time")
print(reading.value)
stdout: 1:47
